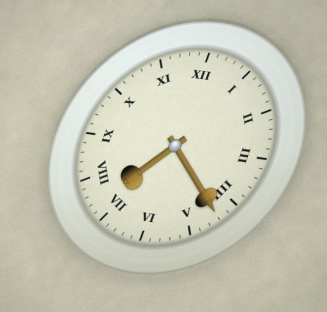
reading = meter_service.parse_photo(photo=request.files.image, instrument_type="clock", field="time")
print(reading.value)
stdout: 7:22
